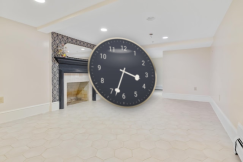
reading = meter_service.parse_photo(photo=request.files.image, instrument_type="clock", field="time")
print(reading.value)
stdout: 3:33
